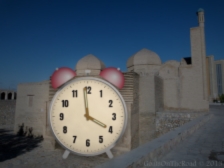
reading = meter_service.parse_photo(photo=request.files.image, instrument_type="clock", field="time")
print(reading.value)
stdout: 3:59
